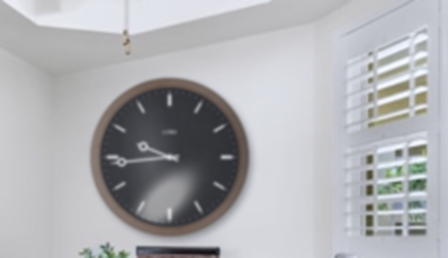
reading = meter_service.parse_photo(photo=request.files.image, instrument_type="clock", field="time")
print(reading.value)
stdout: 9:44
